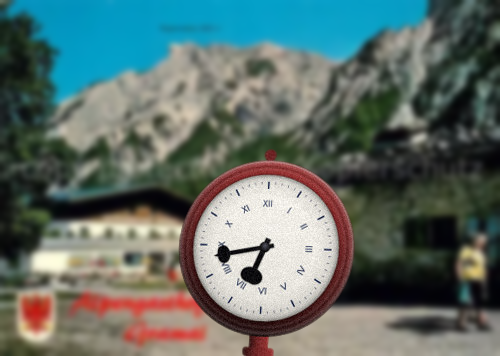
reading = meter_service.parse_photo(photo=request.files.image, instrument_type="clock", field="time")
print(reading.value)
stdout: 6:43
